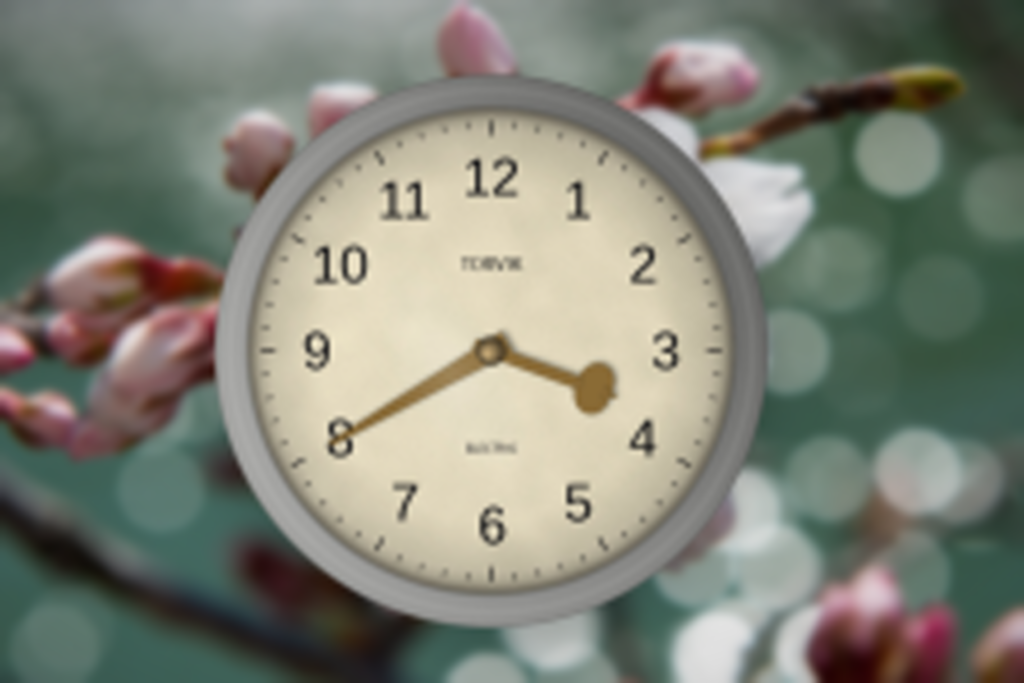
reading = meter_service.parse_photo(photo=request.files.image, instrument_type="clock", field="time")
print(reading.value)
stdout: 3:40
